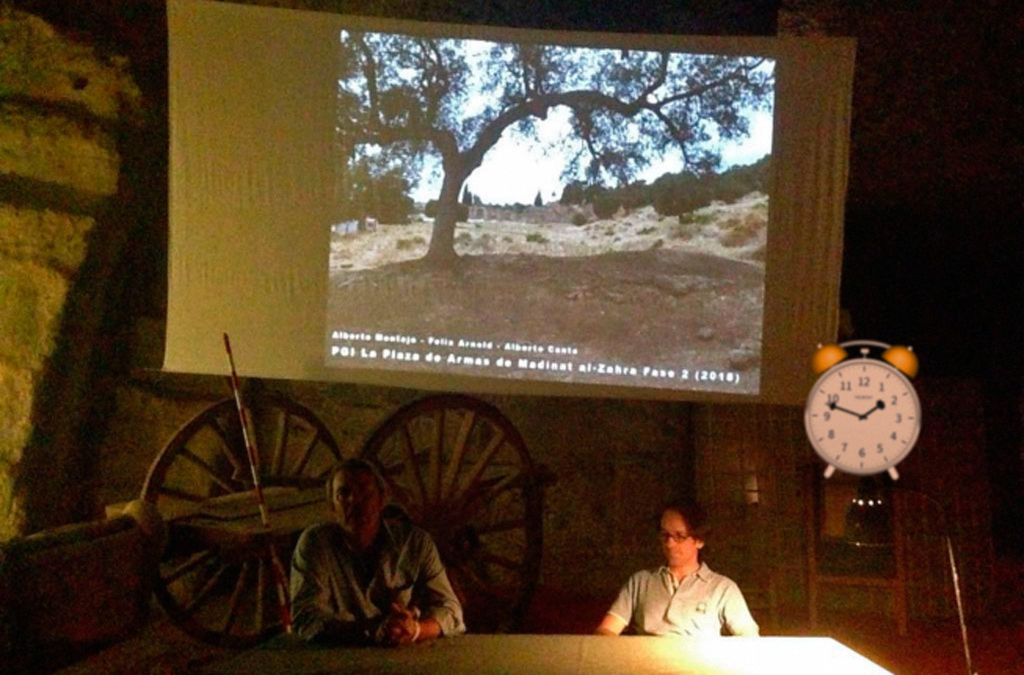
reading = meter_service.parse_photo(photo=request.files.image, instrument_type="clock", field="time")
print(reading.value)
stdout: 1:48
